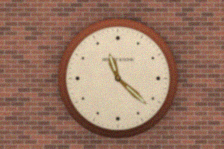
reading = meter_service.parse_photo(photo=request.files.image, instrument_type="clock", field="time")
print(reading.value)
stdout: 11:22
